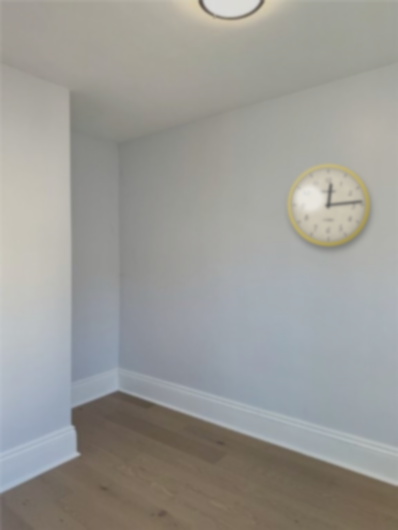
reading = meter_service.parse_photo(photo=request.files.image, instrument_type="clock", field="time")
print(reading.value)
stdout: 12:14
